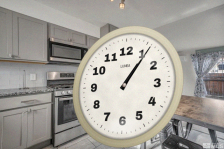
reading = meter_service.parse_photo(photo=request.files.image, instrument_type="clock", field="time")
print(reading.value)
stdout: 1:06
